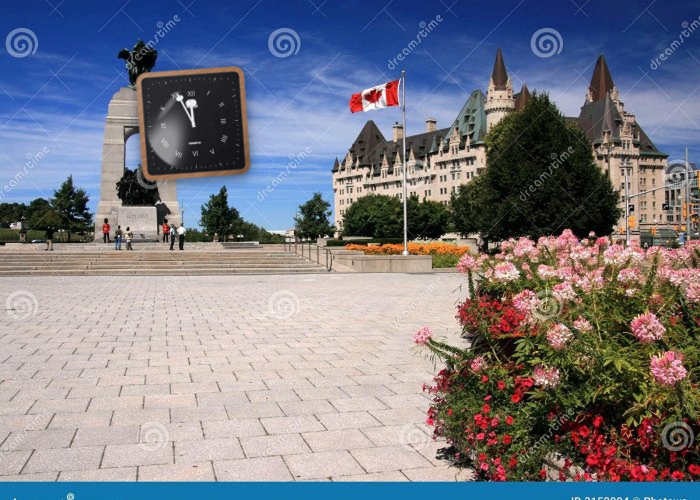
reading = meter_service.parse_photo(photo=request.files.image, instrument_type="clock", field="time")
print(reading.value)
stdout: 11:56
